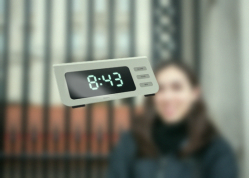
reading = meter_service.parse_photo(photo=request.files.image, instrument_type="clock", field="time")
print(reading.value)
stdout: 8:43
